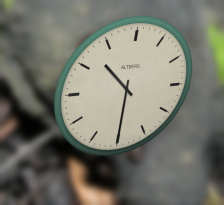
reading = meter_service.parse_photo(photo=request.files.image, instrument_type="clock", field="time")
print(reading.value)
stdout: 10:30
